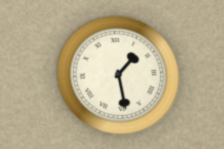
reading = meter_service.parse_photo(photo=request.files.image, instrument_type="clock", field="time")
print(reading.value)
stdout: 1:29
